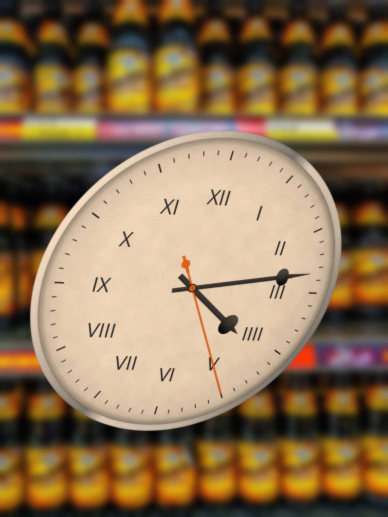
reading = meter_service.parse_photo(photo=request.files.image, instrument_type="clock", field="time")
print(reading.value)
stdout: 4:13:25
